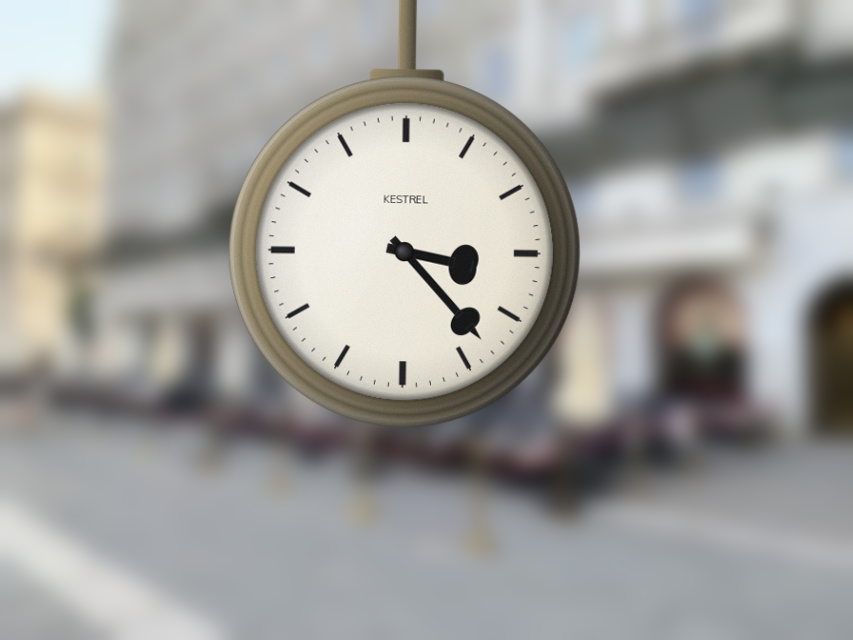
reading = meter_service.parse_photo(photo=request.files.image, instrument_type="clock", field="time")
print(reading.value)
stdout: 3:23
